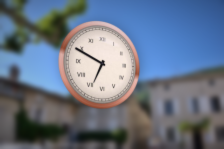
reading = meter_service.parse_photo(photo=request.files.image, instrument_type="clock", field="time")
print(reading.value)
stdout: 6:49
